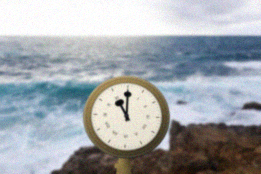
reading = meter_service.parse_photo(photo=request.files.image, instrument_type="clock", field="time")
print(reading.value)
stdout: 11:00
